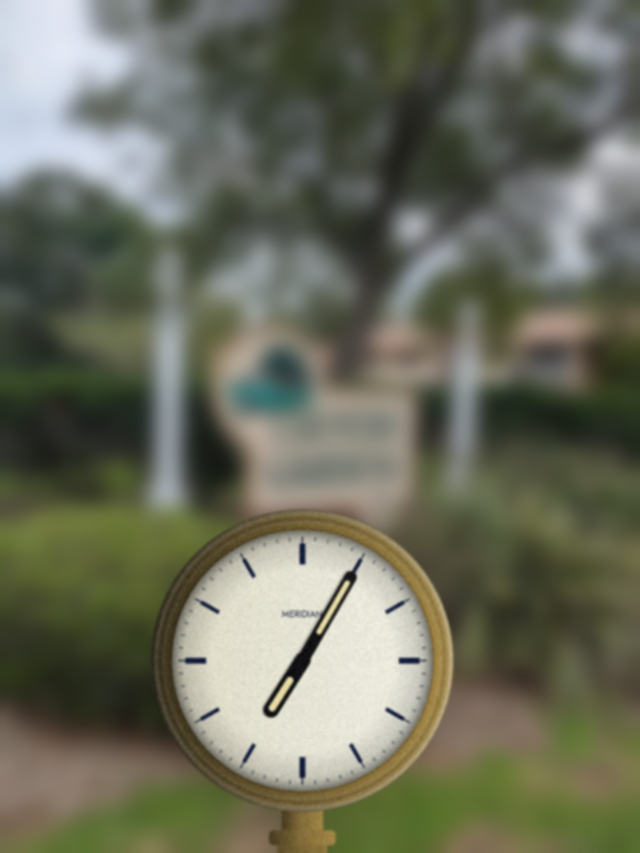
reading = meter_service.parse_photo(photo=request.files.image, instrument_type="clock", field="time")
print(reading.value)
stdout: 7:05
